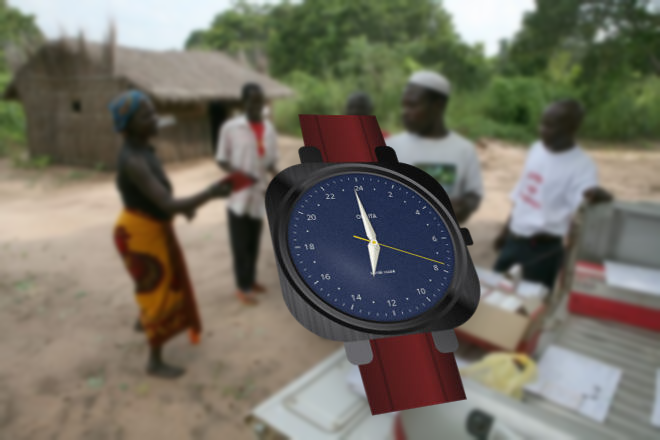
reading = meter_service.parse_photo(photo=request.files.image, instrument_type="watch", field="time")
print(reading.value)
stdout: 12:59:19
